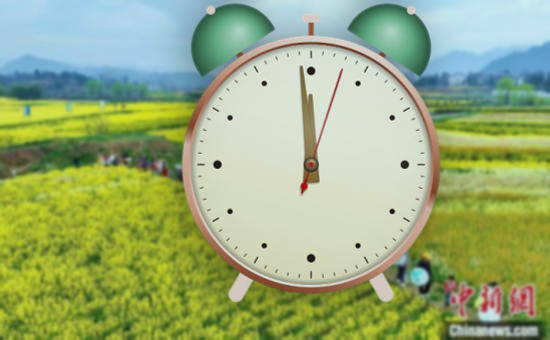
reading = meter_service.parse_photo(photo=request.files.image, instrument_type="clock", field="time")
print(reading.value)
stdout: 11:59:03
